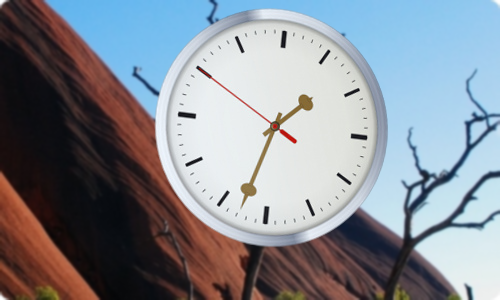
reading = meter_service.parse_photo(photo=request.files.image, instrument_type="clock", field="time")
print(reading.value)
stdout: 1:32:50
